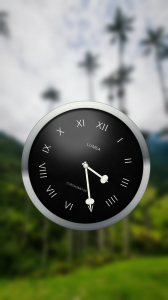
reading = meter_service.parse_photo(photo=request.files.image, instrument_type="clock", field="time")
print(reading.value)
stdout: 3:25
